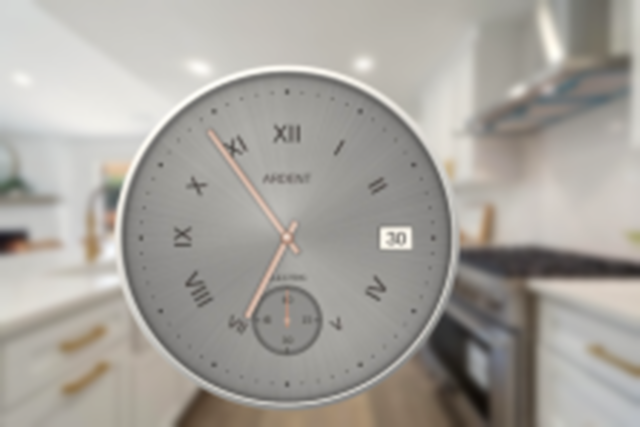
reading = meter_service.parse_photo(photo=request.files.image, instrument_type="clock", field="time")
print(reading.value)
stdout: 6:54
